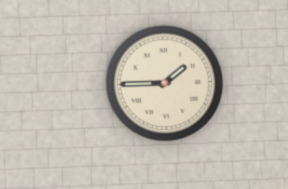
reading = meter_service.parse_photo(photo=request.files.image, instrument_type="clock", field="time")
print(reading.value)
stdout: 1:45
